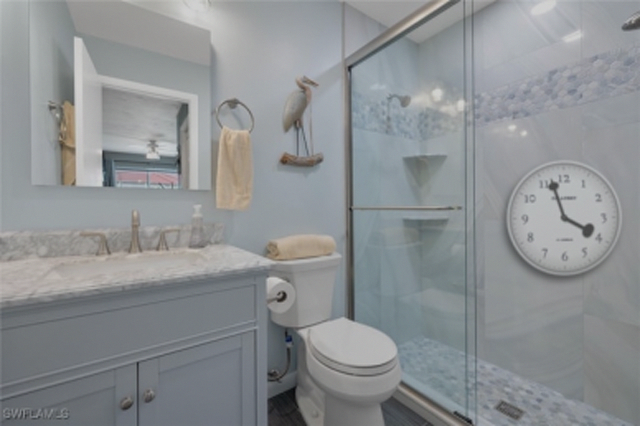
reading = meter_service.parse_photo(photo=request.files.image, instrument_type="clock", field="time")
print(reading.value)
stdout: 3:57
